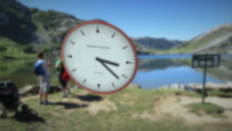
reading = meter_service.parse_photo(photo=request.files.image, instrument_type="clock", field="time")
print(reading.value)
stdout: 3:22
